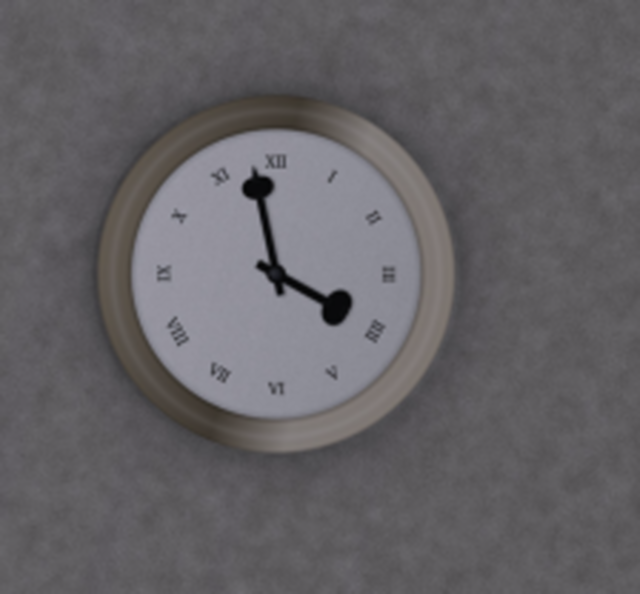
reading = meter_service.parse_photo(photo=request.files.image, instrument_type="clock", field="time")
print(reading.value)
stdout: 3:58
